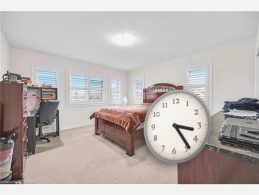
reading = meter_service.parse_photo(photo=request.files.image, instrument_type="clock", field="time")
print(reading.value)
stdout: 3:24
